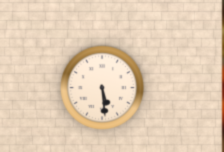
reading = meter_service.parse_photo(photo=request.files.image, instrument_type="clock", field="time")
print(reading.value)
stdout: 5:29
